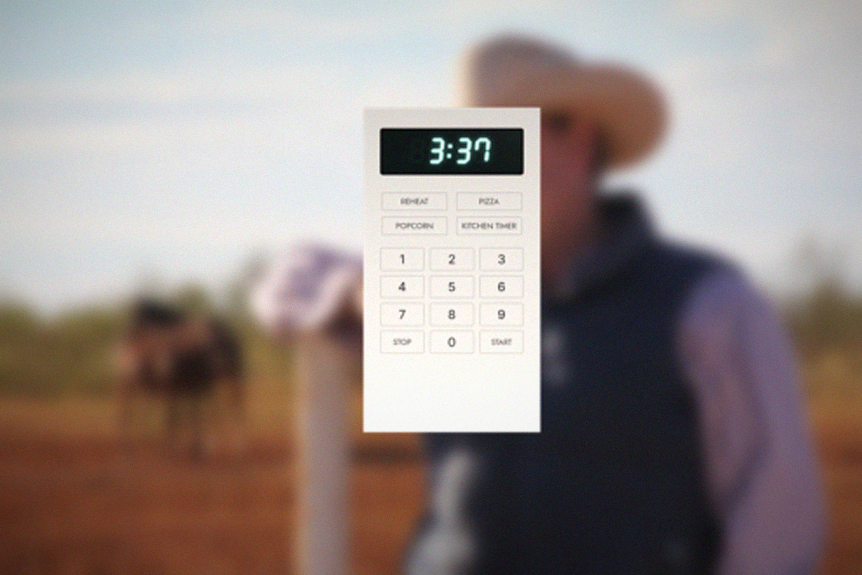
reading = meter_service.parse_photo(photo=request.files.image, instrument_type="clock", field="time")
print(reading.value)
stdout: 3:37
